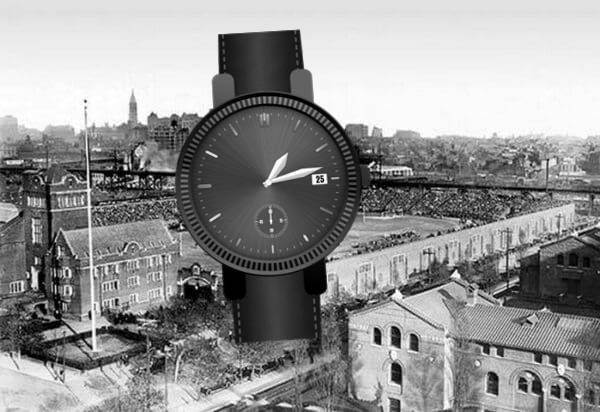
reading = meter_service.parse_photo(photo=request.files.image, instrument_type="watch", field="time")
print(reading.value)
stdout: 1:13
